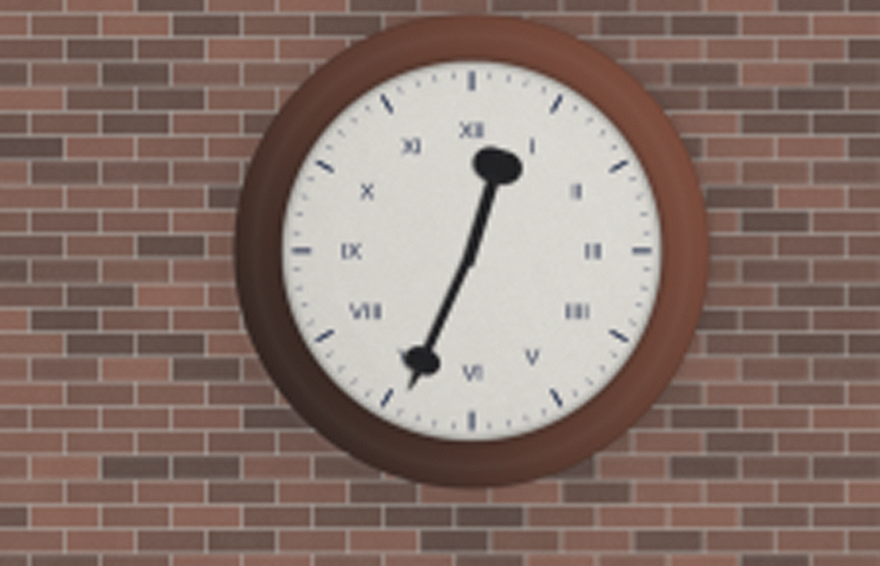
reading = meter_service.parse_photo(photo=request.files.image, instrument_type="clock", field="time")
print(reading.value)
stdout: 12:34
